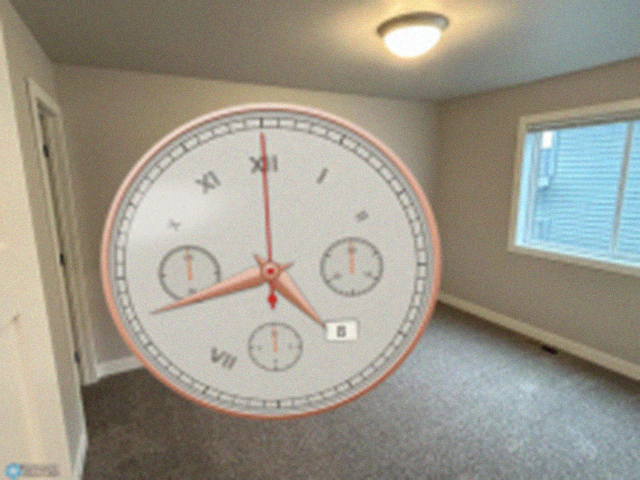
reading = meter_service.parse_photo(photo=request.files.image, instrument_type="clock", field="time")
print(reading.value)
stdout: 4:42
